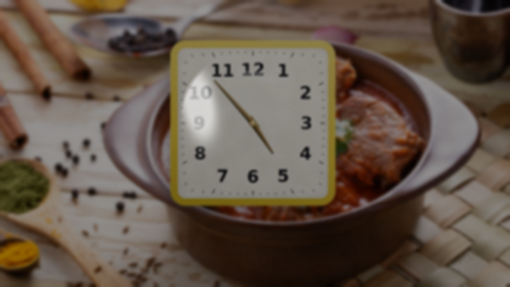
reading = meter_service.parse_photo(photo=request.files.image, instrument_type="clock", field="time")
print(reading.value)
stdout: 4:53
